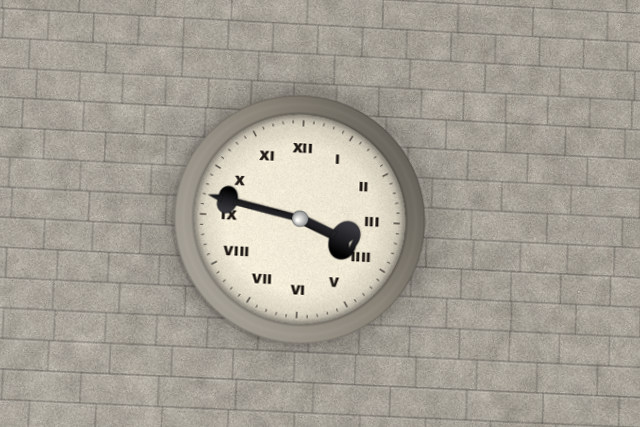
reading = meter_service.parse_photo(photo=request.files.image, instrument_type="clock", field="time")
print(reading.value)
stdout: 3:47
